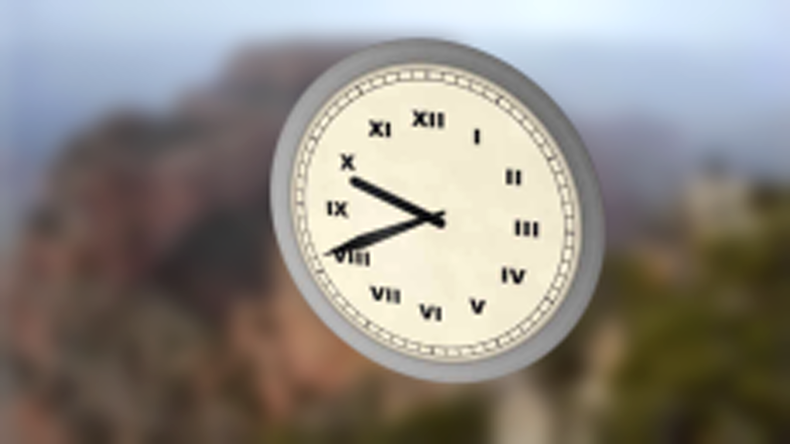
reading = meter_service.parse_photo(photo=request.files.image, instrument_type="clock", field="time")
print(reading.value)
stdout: 9:41
